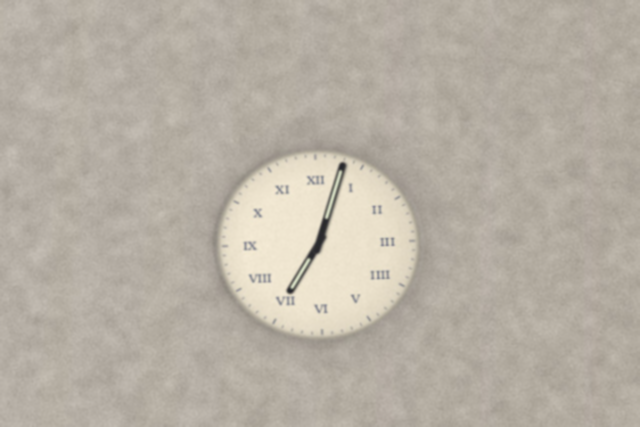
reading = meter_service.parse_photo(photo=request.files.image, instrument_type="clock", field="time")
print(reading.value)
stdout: 7:03
